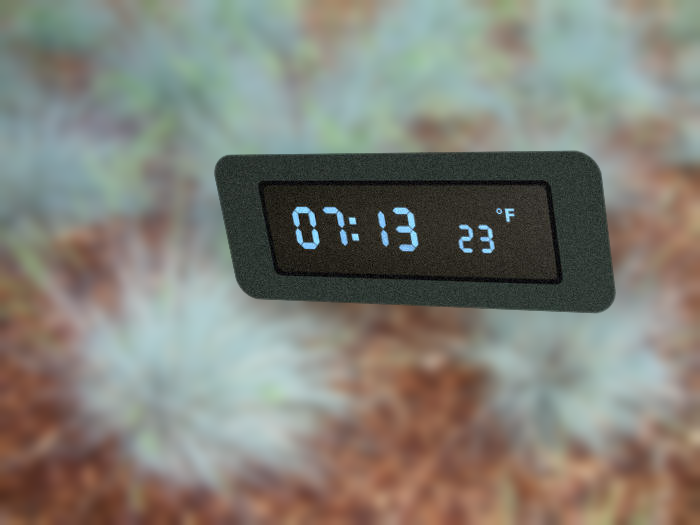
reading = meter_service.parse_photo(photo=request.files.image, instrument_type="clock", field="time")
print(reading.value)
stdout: 7:13
